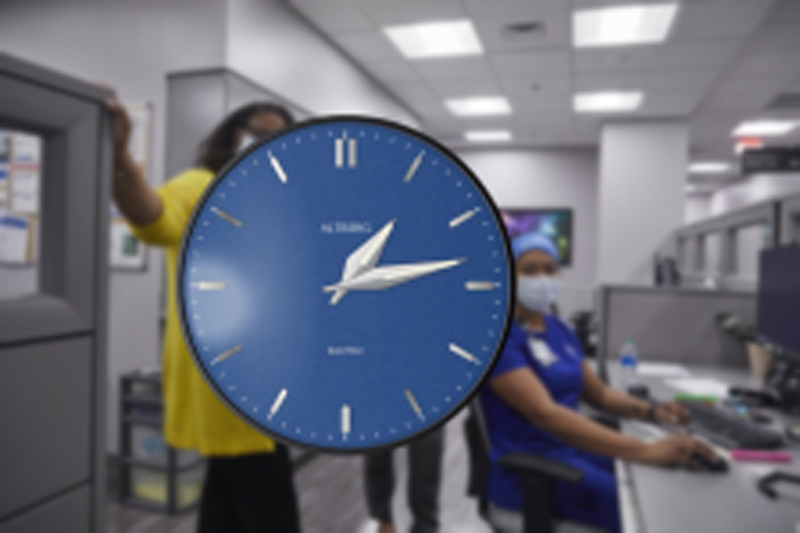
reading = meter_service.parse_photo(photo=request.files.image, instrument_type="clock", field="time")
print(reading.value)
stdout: 1:13
